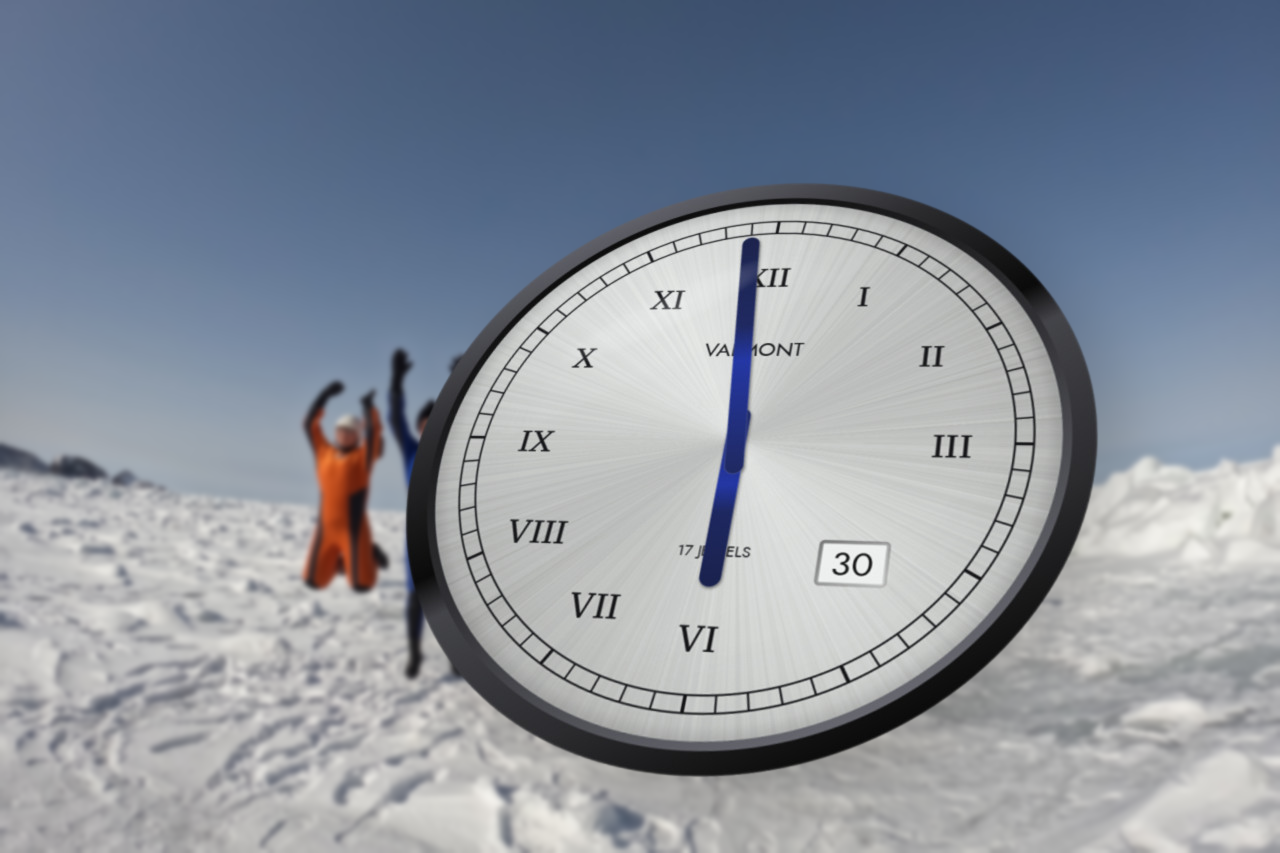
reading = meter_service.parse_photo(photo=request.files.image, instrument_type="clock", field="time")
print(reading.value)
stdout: 5:59
